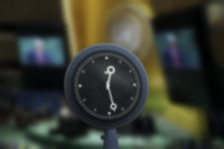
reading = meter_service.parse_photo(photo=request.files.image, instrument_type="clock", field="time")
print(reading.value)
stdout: 12:28
